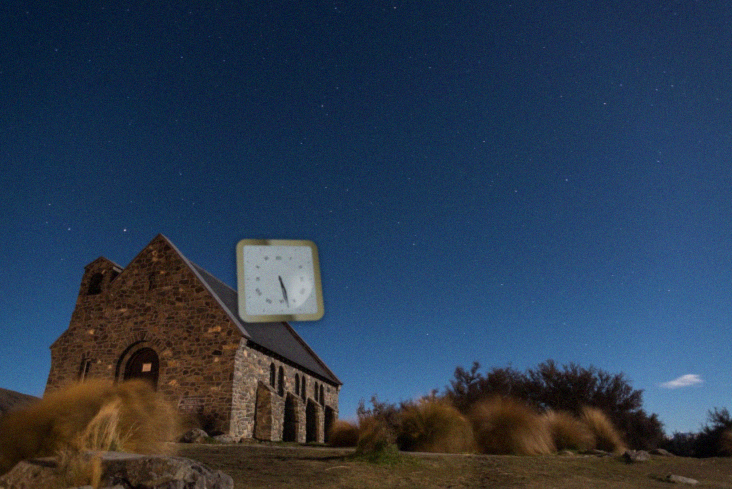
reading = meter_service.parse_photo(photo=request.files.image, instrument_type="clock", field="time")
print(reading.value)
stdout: 5:28
